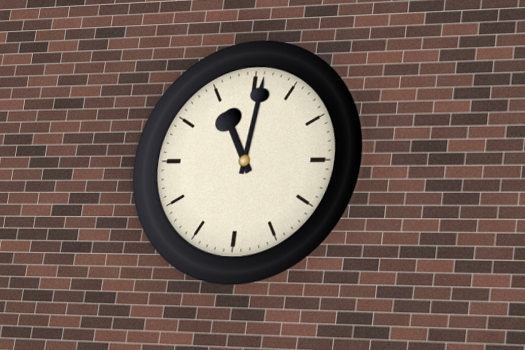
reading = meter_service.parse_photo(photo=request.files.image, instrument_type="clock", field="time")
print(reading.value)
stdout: 11:01
